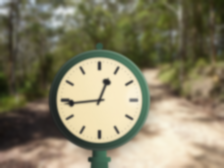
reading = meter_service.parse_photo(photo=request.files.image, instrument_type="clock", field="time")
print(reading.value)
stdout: 12:44
